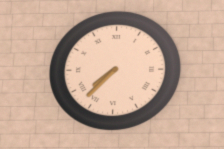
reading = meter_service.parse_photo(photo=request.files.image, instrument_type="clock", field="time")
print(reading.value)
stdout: 7:37
